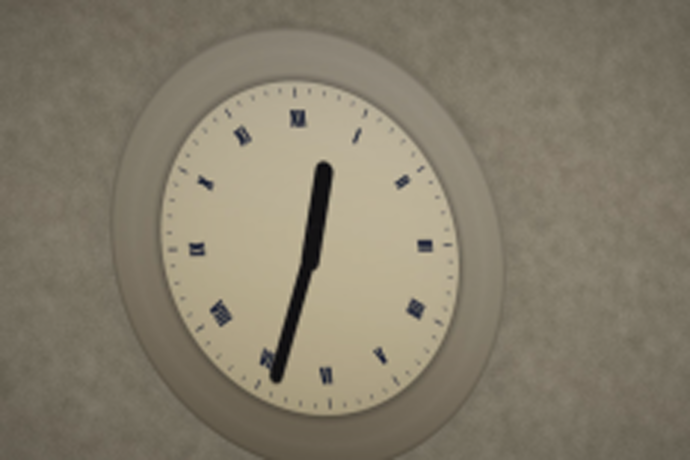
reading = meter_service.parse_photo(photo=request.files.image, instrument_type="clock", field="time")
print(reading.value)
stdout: 12:34
